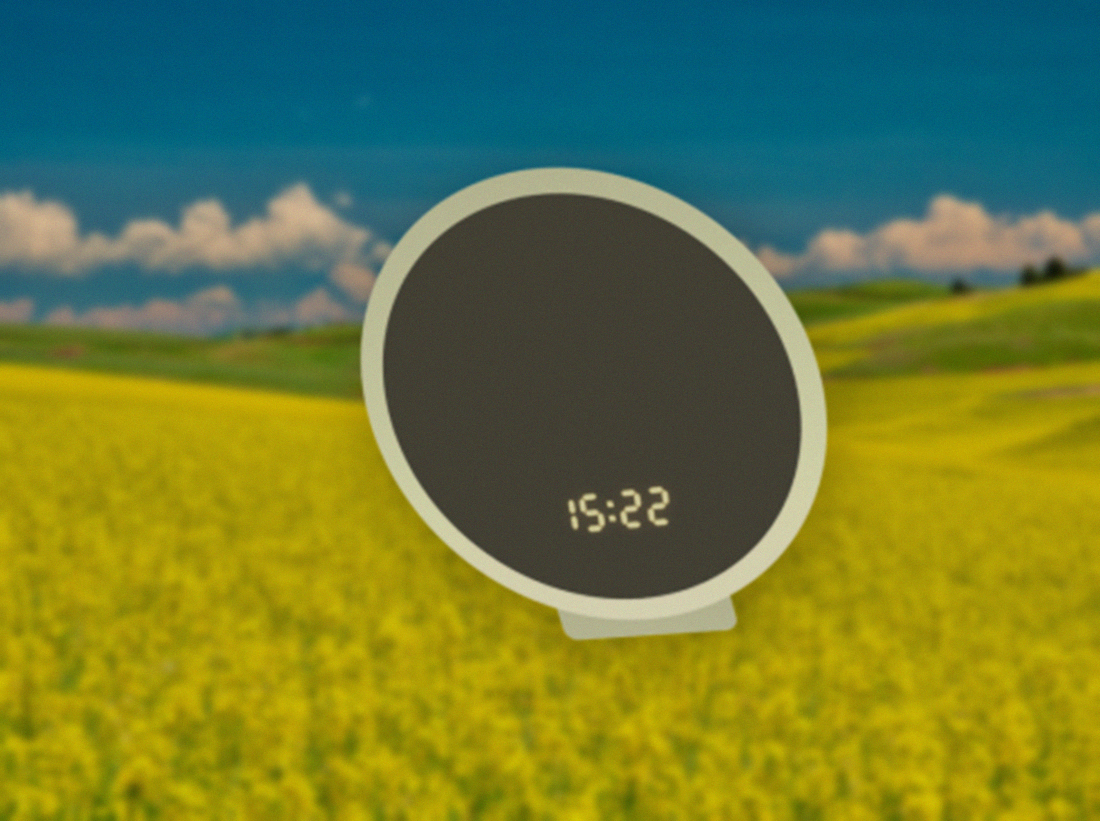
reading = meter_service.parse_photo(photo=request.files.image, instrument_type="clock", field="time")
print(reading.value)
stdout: 15:22
